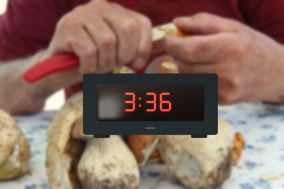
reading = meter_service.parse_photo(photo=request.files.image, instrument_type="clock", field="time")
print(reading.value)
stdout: 3:36
